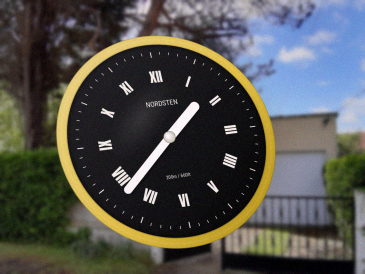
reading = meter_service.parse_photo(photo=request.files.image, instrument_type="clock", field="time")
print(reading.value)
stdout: 1:38
